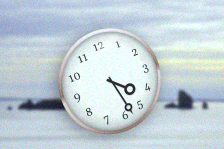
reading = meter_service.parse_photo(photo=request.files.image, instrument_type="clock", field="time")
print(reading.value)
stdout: 4:28
